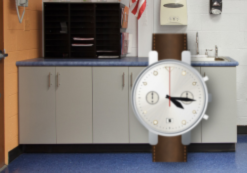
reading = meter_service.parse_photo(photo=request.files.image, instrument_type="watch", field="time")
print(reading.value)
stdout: 4:16
